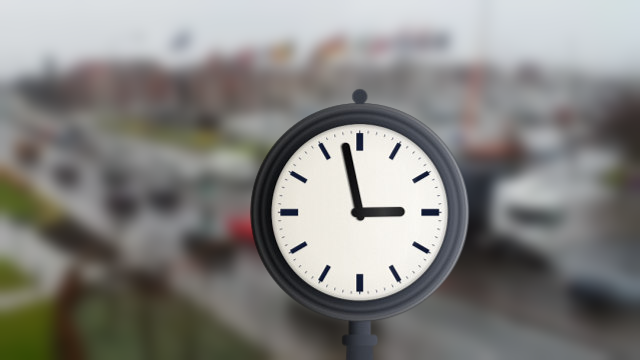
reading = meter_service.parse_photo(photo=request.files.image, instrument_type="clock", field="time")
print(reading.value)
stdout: 2:58
